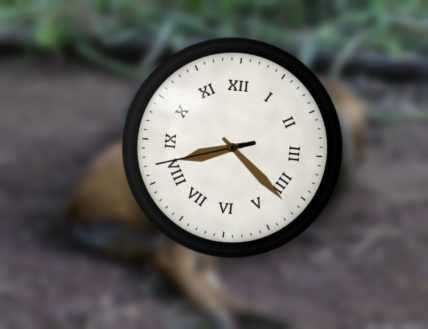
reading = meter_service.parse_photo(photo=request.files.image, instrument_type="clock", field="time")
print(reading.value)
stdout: 8:21:42
